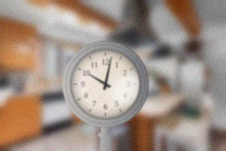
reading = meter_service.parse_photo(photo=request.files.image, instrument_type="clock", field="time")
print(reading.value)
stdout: 10:02
